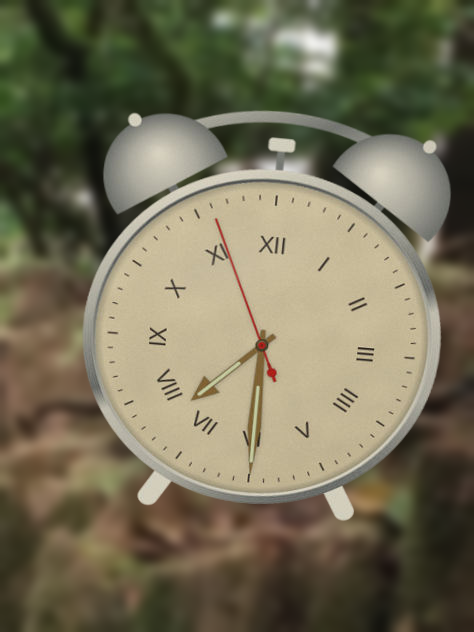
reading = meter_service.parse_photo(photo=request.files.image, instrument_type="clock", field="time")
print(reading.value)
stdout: 7:29:56
